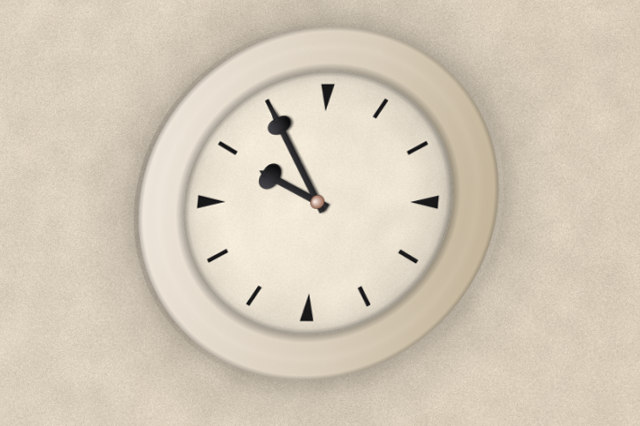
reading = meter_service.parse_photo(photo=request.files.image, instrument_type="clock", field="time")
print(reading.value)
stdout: 9:55
